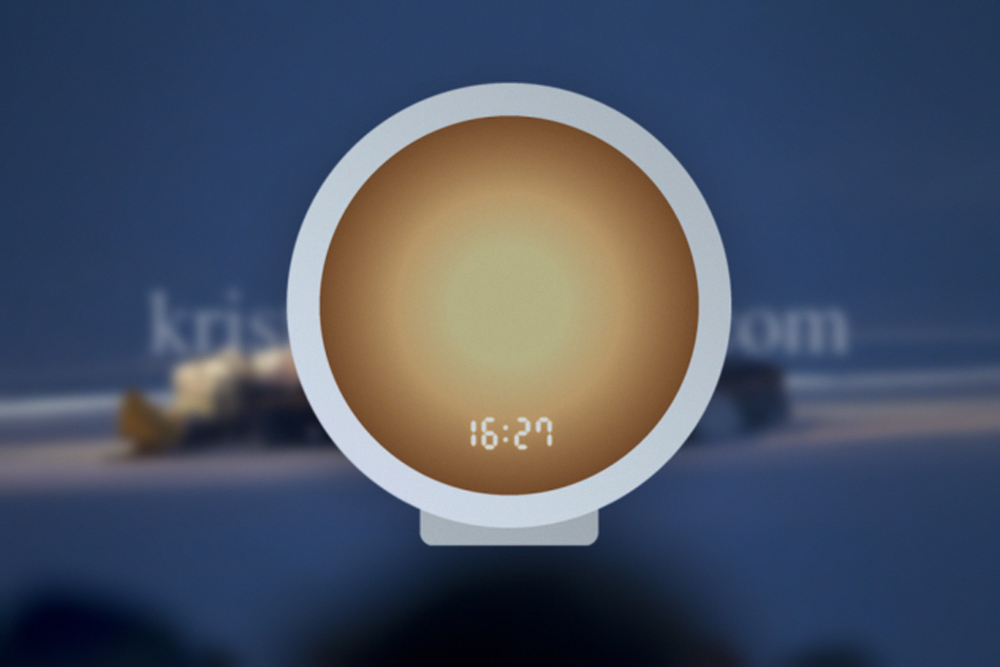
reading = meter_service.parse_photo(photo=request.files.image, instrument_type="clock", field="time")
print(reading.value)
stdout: 16:27
